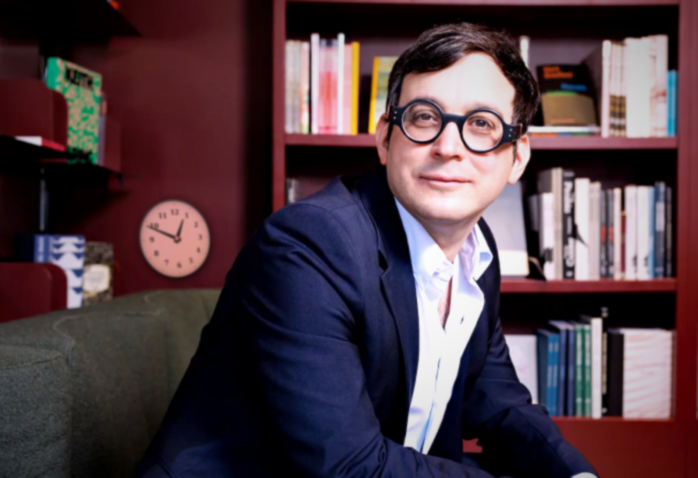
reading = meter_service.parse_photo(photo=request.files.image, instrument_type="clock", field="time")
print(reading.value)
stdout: 12:49
